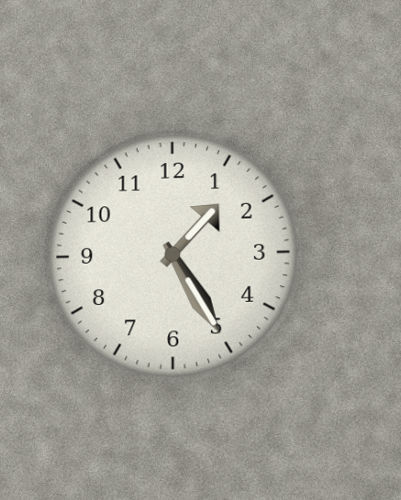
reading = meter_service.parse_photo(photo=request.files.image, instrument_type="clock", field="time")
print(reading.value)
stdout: 1:25
